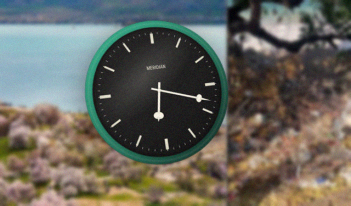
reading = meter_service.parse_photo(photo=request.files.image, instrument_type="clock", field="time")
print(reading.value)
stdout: 6:18
